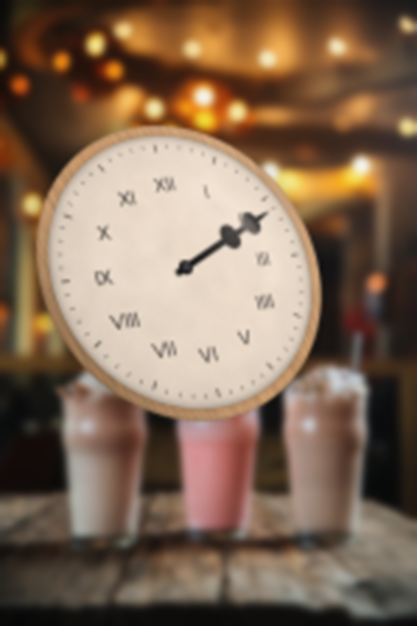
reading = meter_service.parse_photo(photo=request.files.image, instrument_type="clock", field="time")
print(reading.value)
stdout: 2:11
